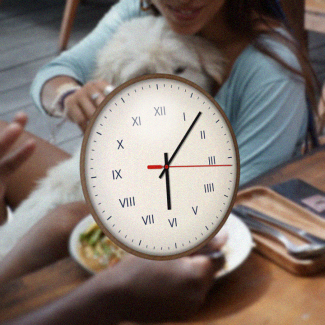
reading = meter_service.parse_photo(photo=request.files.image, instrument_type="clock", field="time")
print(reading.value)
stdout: 6:07:16
